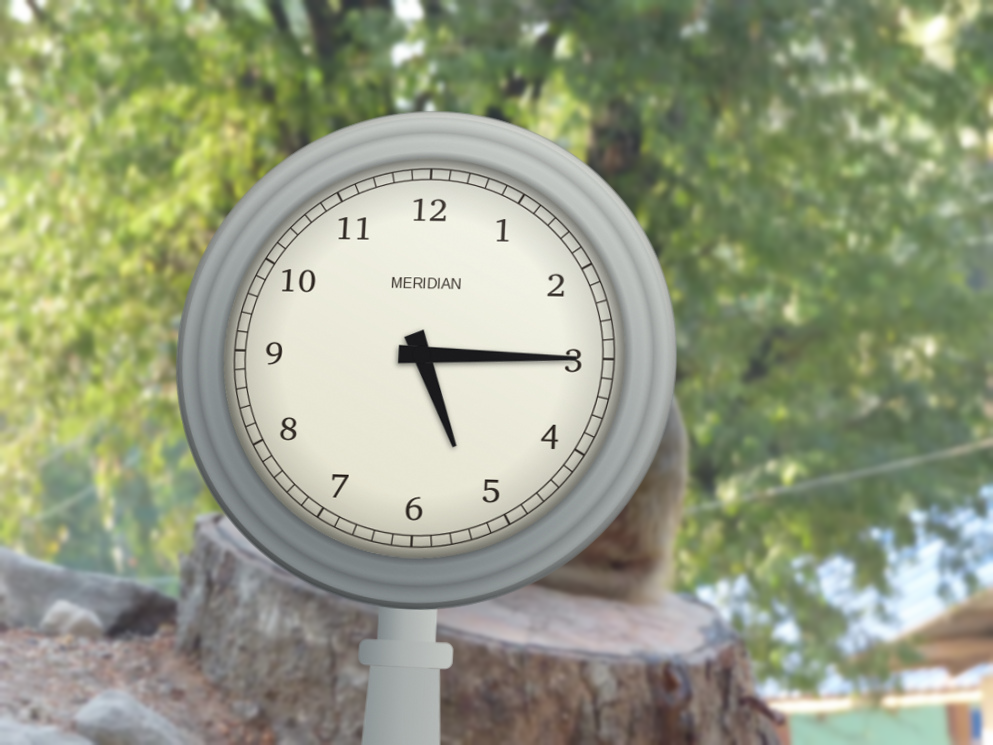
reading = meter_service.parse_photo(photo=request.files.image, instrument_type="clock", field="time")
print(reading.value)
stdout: 5:15
